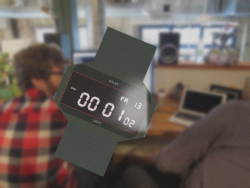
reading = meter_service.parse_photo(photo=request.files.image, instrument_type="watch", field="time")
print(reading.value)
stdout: 0:01:02
